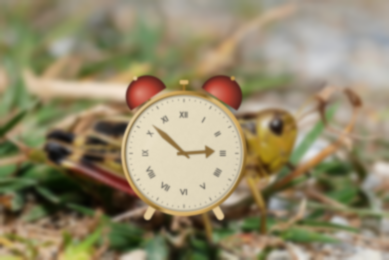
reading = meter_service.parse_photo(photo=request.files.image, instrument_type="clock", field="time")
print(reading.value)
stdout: 2:52
